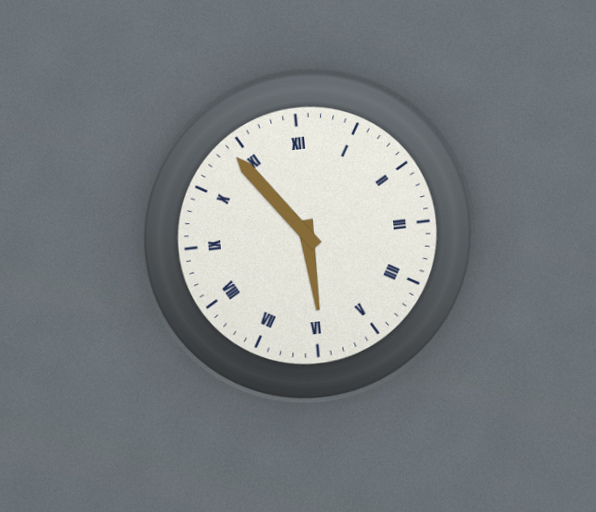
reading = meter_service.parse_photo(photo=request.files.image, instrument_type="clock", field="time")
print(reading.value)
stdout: 5:54
